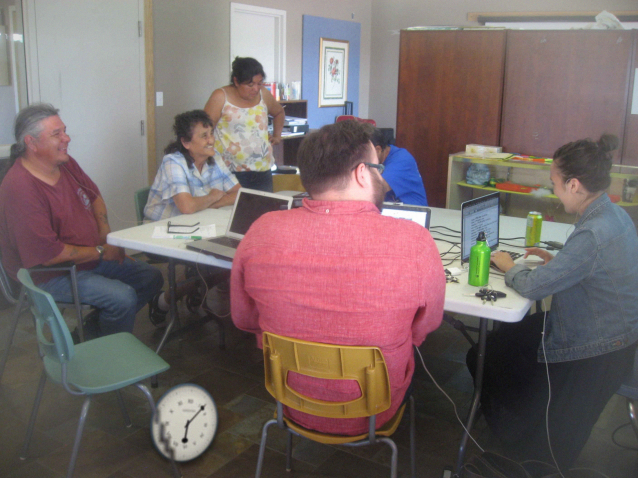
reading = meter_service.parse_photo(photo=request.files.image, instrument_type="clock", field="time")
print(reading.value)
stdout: 6:07
